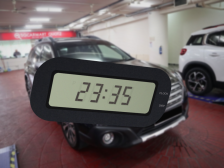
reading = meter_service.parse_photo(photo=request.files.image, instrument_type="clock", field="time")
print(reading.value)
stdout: 23:35
